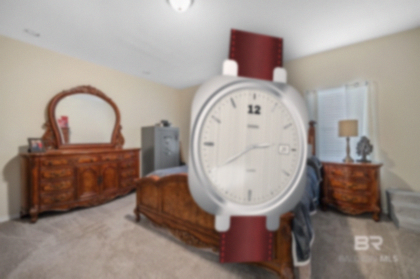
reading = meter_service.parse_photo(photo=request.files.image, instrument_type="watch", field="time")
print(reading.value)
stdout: 2:40
